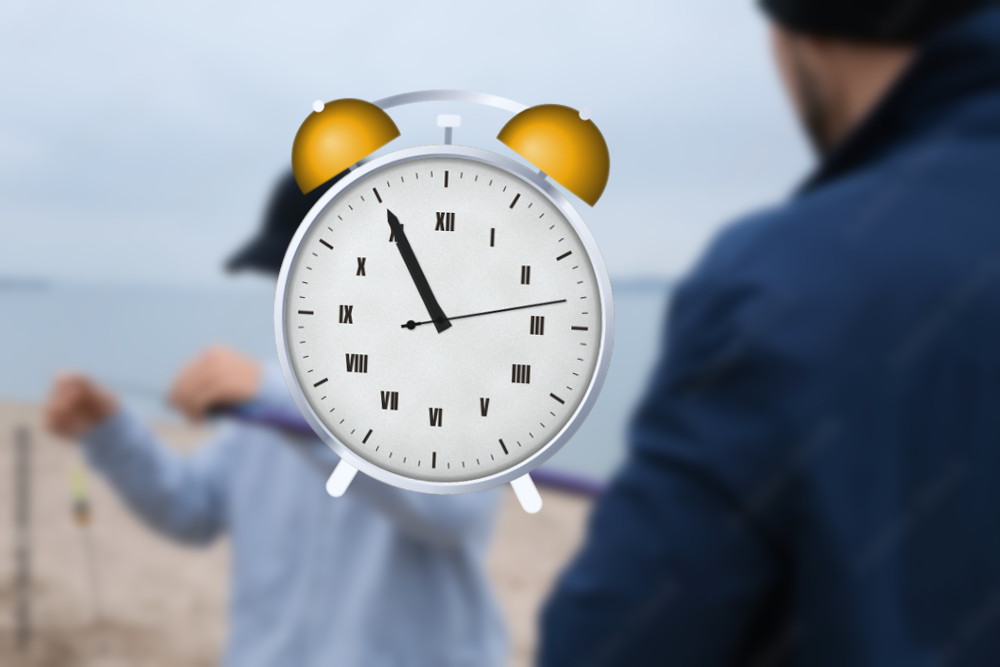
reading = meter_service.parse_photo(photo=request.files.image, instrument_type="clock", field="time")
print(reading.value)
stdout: 10:55:13
